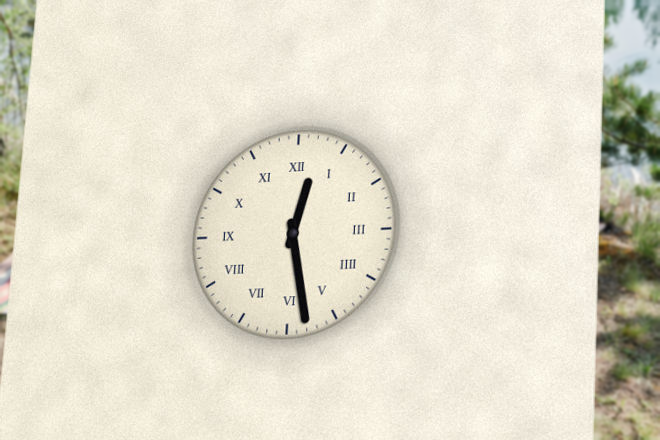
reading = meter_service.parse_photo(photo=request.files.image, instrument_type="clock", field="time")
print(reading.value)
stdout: 12:28
